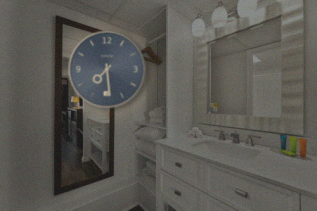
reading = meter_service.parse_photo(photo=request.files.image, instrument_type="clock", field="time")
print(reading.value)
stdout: 7:29
